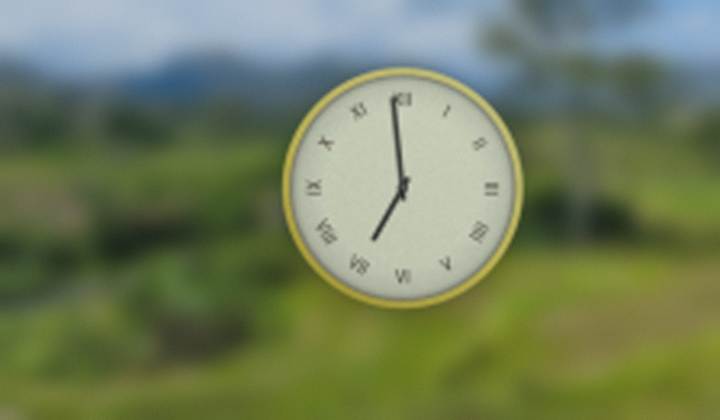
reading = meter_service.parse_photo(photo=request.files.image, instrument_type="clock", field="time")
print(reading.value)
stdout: 6:59
